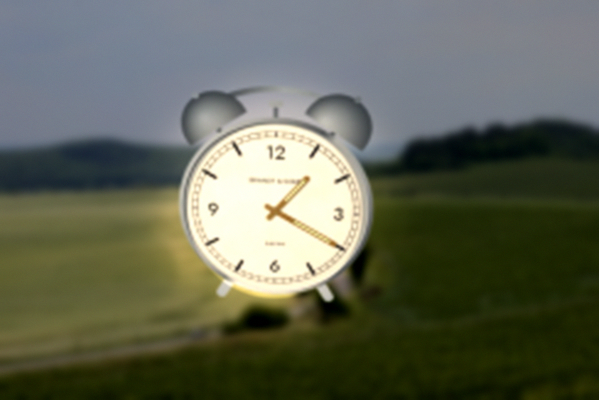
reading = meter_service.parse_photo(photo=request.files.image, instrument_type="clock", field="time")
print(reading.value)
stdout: 1:20
